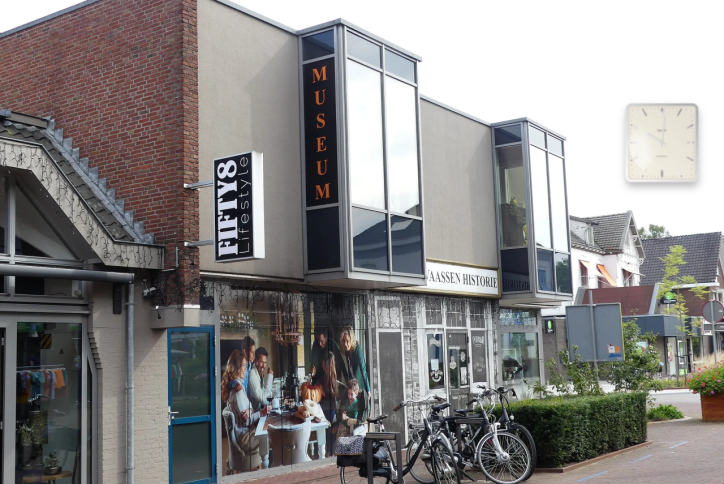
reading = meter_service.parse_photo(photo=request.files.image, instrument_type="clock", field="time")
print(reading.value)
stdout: 10:01
